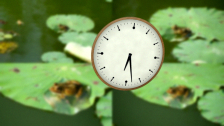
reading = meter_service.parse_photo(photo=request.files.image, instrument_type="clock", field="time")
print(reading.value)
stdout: 6:28
